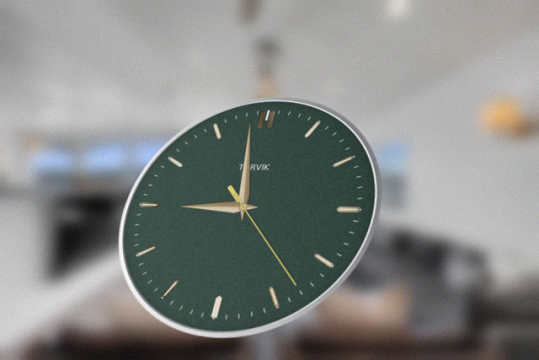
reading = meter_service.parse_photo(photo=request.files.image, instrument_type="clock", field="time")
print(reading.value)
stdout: 8:58:23
